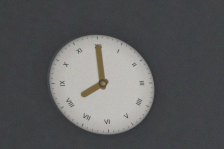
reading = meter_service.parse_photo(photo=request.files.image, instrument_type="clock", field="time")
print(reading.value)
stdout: 8:00
